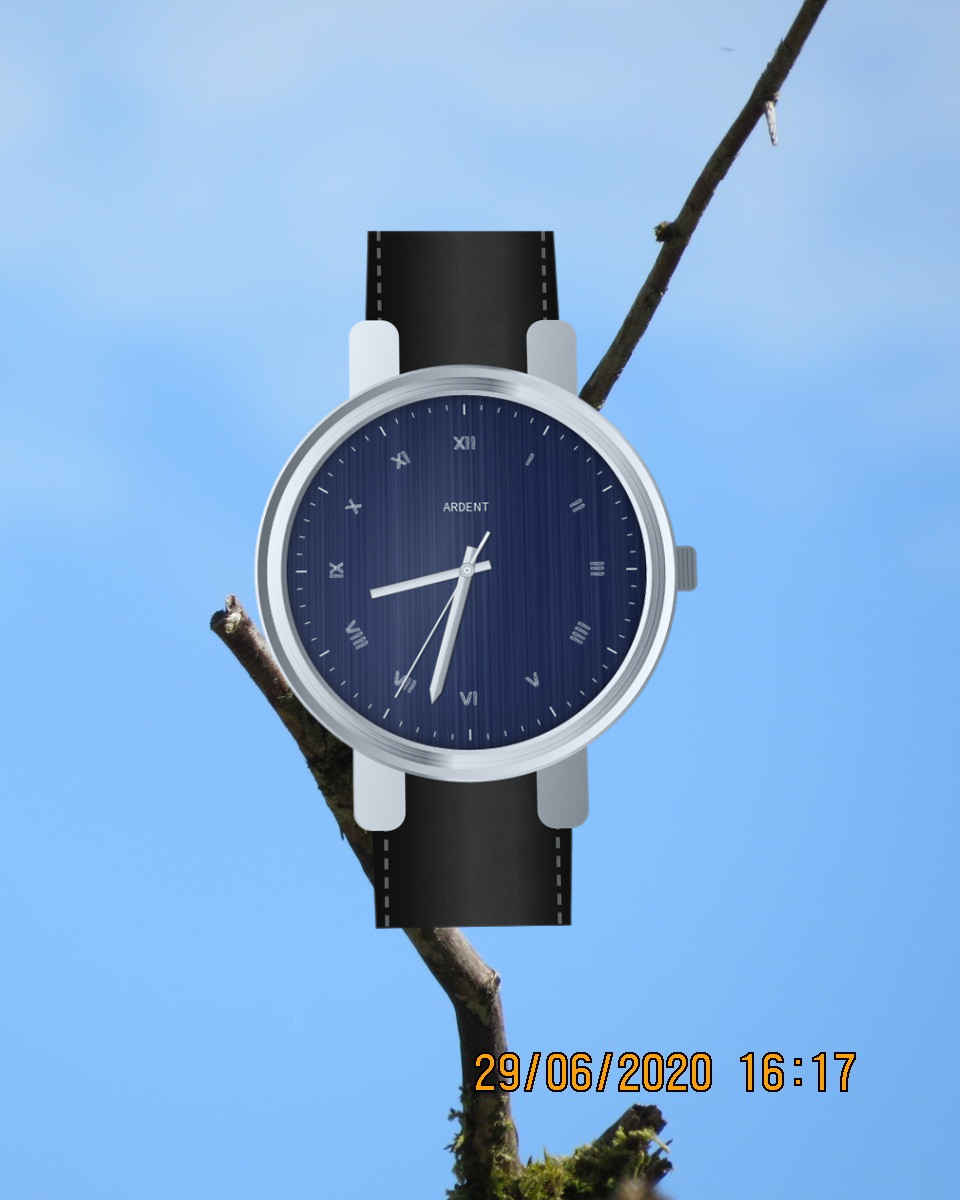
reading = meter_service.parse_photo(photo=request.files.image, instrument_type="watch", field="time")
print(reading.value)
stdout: 8:32:35
